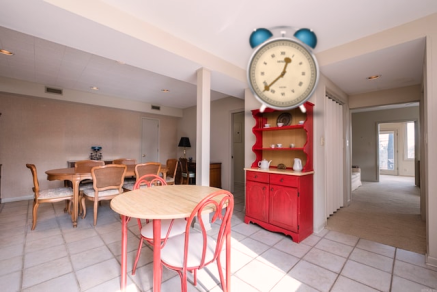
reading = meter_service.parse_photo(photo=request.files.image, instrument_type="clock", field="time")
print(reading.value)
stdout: 12:38
